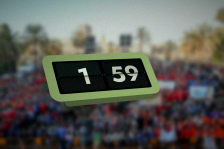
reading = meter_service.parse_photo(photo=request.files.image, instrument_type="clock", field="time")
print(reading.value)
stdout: 1:59
